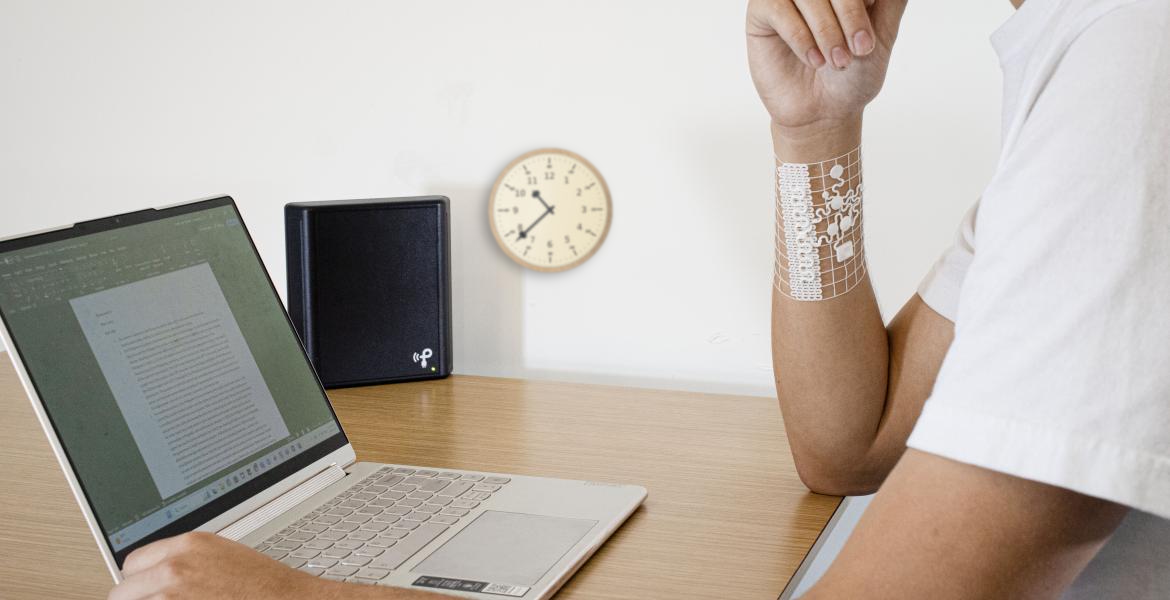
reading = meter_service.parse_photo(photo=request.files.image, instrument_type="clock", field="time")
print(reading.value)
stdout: 10:38
